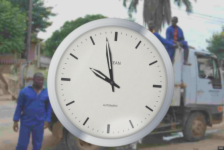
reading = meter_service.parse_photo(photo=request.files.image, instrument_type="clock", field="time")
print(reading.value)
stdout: 9:58
